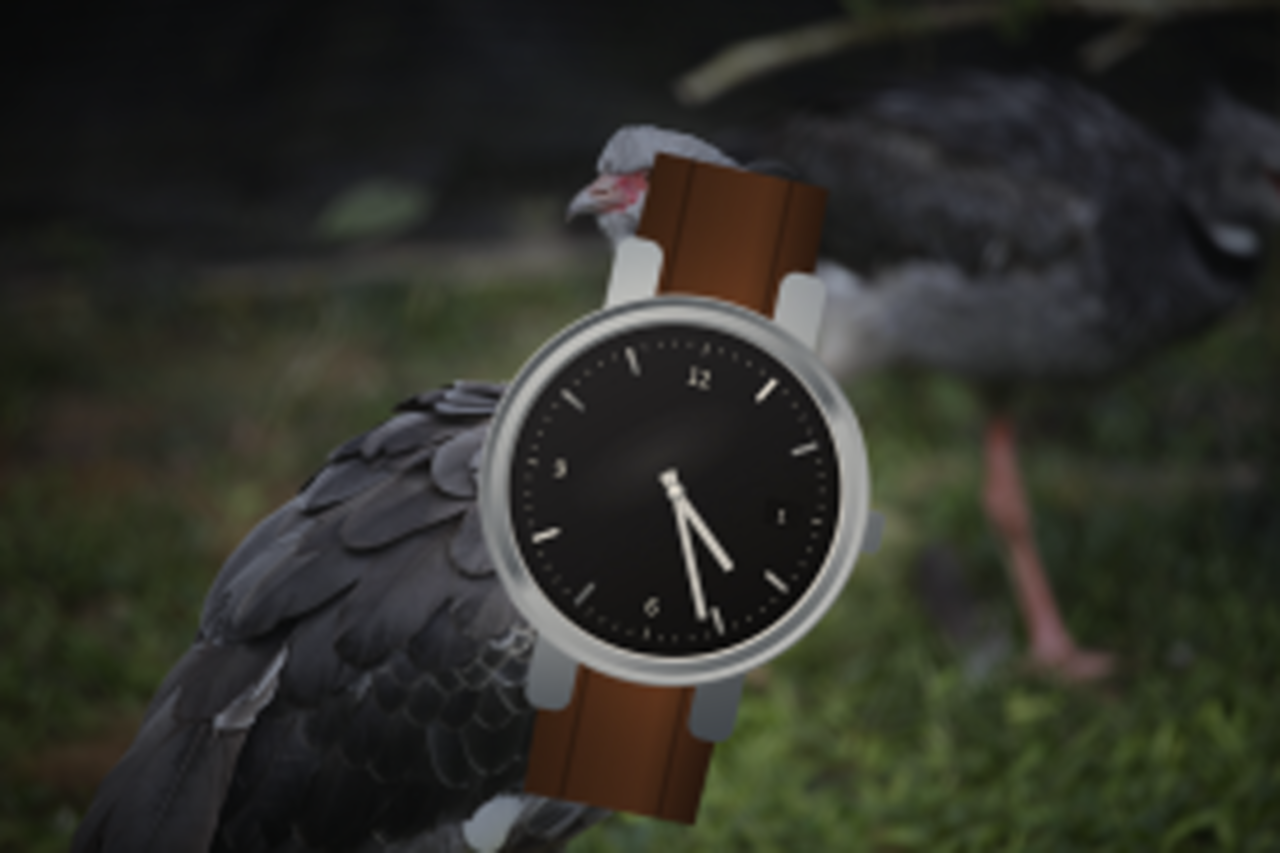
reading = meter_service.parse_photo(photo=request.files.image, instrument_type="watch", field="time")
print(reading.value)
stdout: 4:26
